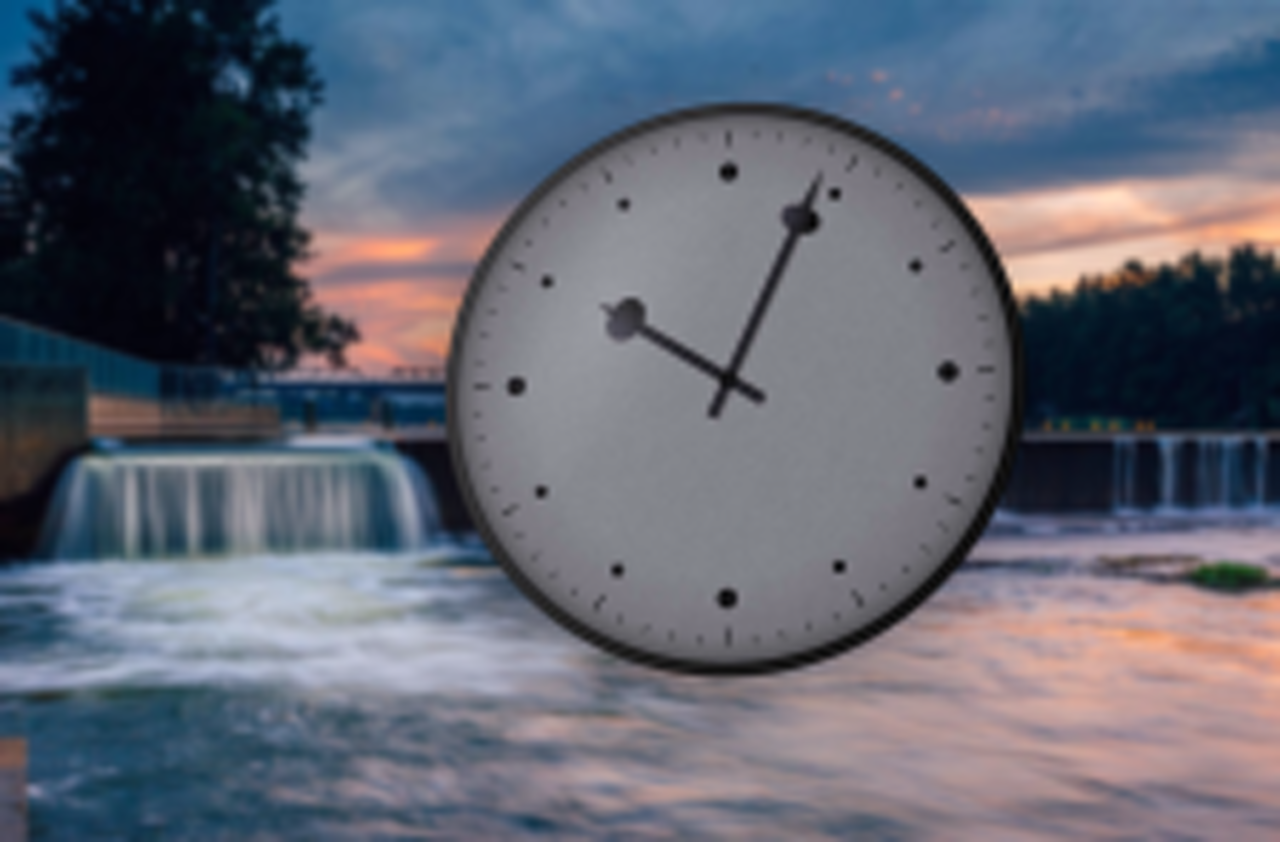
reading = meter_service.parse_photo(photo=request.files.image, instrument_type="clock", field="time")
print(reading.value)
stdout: 10:04
